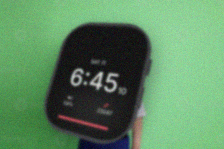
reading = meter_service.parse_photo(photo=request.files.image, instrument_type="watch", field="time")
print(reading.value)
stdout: 6:45
